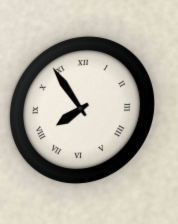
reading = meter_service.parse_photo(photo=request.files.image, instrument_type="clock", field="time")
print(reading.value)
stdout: 7:54
